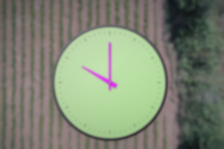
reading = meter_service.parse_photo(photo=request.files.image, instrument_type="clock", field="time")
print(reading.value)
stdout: 10:00
